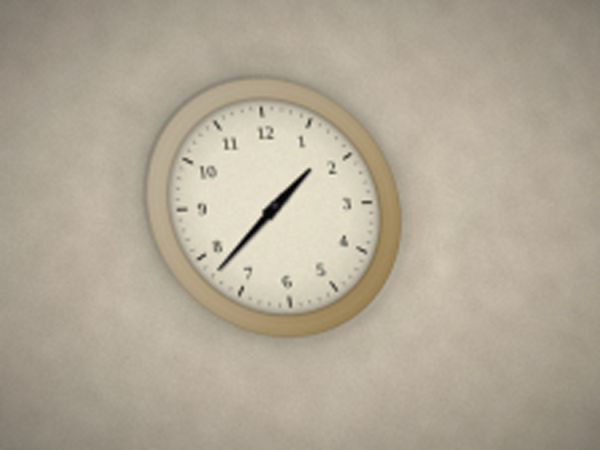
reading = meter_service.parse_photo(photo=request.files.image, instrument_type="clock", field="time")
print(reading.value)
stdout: 1:38
